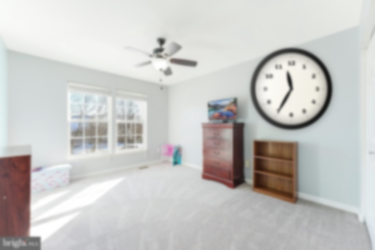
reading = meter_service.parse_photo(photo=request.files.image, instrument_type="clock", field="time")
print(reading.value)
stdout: 11:35
